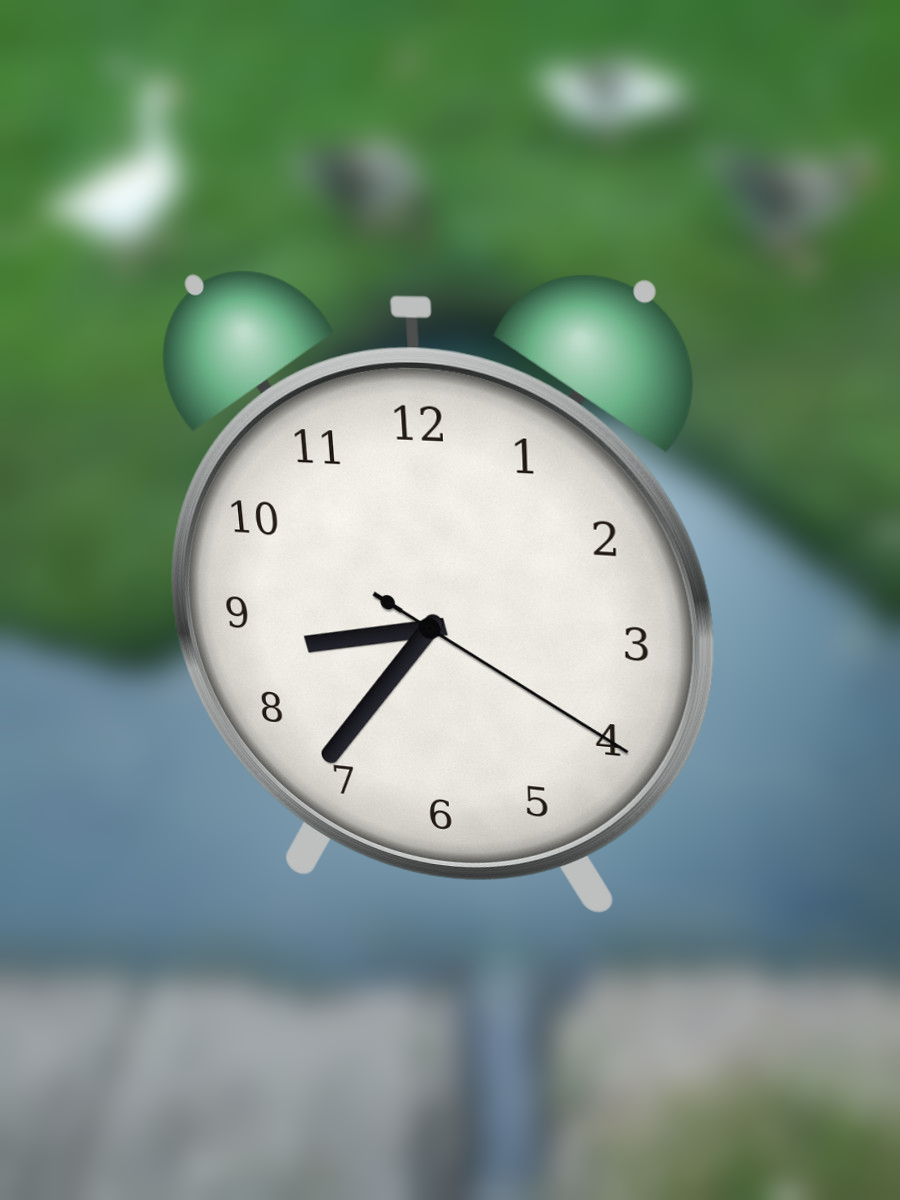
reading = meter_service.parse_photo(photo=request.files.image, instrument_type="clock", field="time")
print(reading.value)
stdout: 8:36:20
